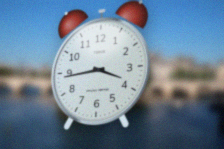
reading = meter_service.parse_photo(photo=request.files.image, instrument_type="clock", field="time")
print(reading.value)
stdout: 3:44
